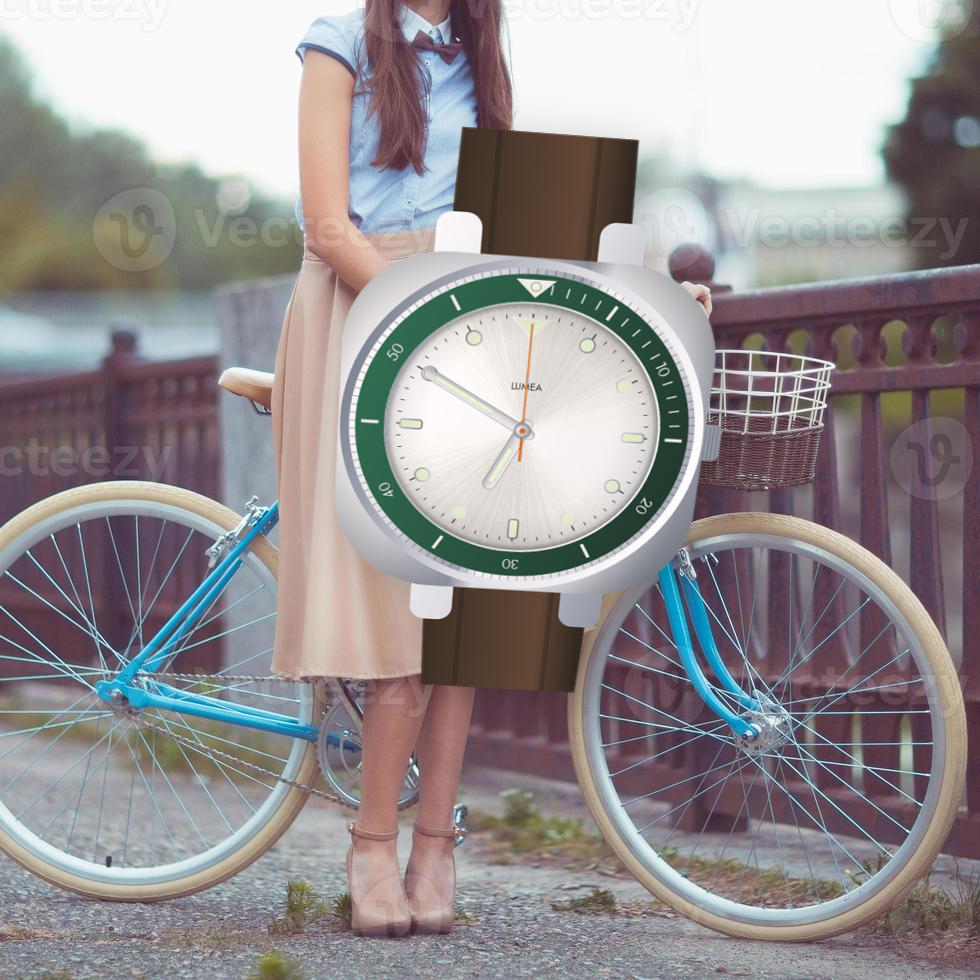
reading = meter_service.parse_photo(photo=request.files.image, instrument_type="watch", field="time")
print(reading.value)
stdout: 6:50:00
